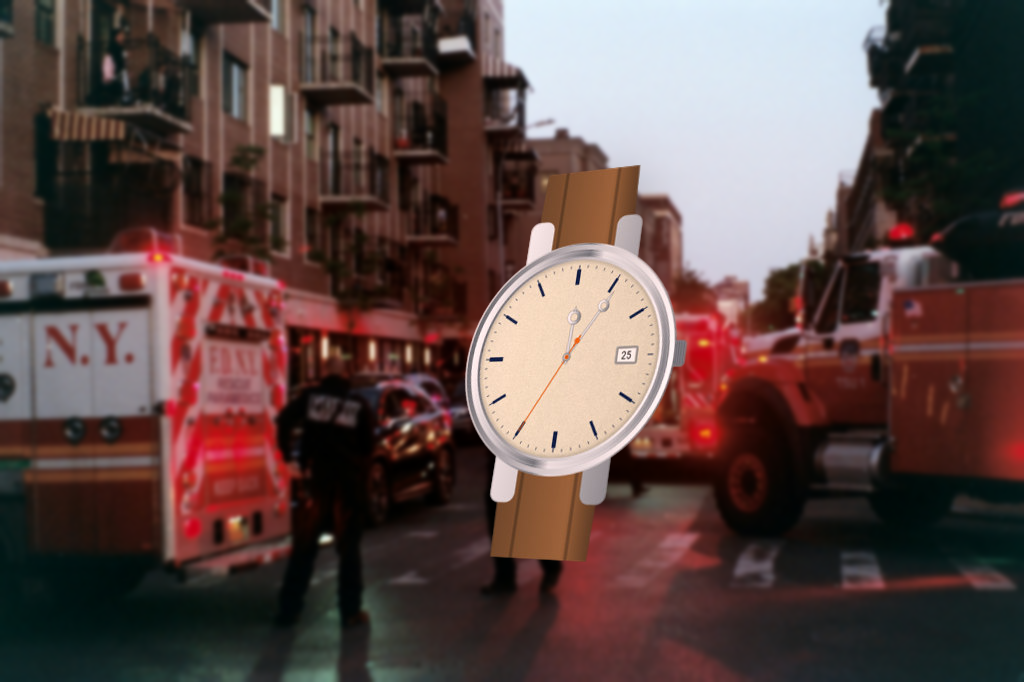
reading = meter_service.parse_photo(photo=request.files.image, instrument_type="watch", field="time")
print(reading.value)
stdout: 12:05:35
